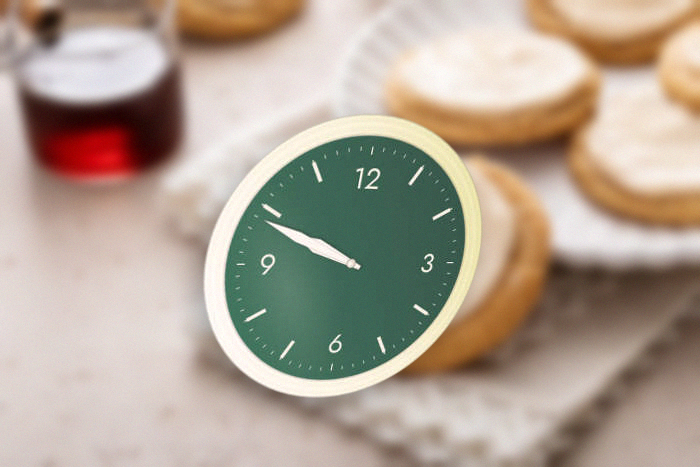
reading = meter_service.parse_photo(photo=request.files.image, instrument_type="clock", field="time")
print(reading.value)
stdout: 9:49
